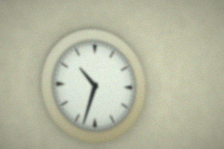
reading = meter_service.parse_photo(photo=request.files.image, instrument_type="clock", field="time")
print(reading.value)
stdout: 10:33
